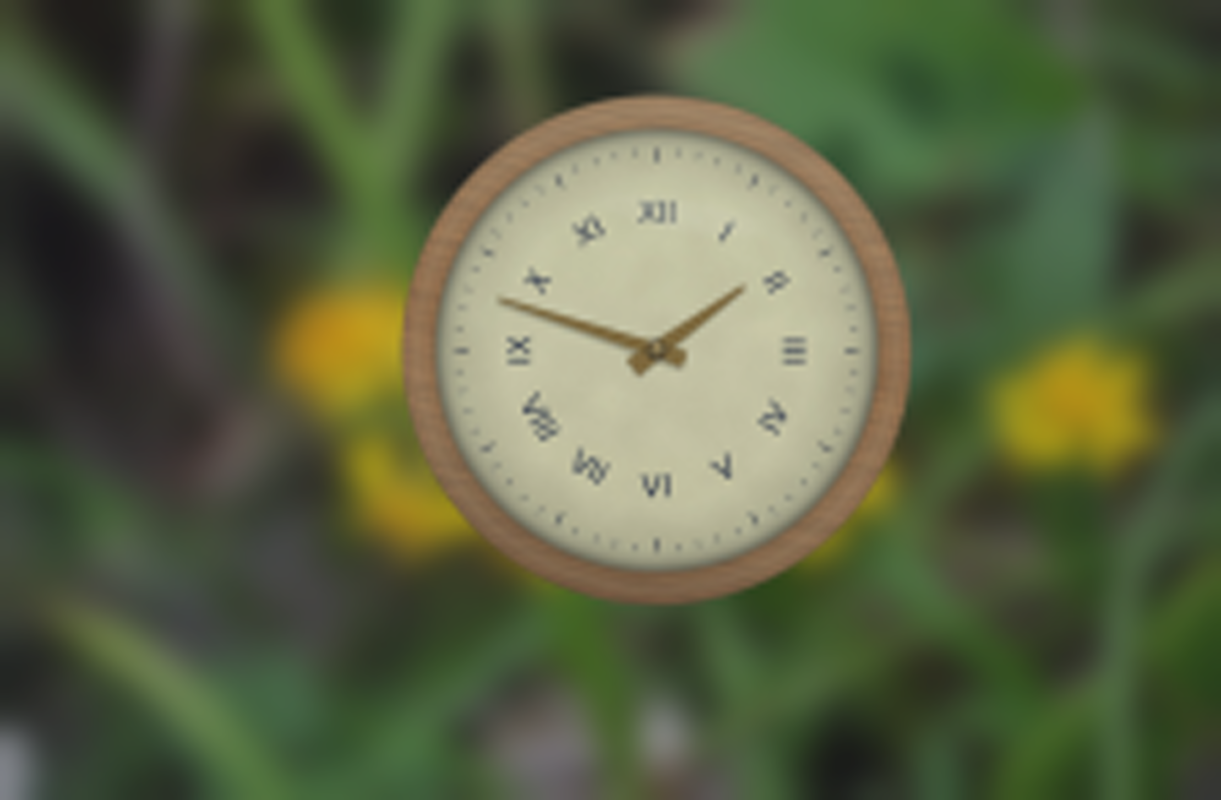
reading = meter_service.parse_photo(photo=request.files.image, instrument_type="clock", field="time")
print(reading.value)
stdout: 1:48
